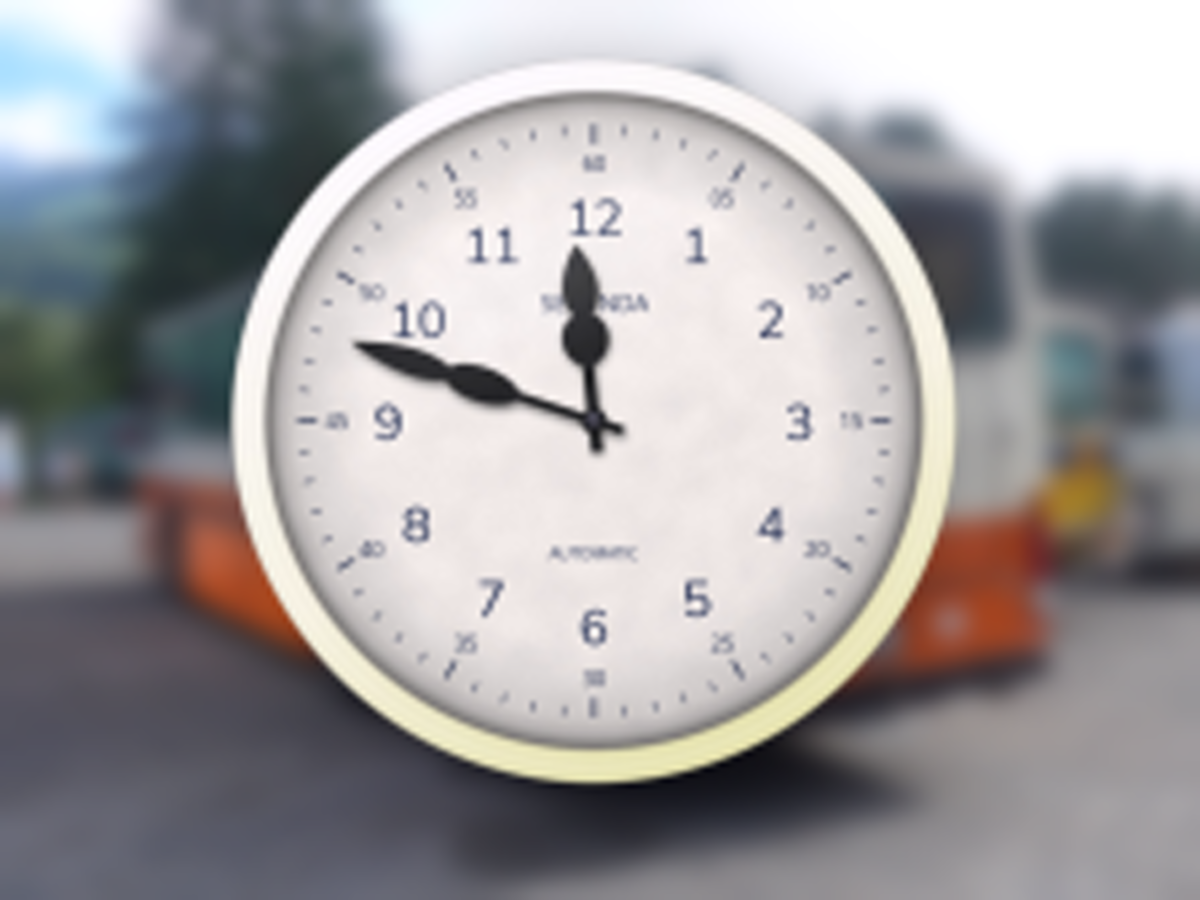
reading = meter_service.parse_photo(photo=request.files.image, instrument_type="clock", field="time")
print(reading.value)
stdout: 11:48
